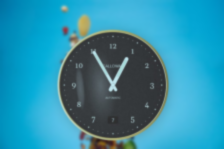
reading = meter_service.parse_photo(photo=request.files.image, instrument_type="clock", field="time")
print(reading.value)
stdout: 12:55
